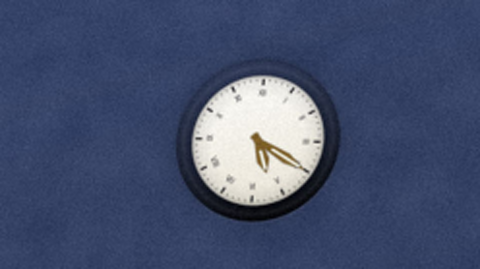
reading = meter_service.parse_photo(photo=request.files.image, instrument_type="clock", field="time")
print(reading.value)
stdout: 5:20
